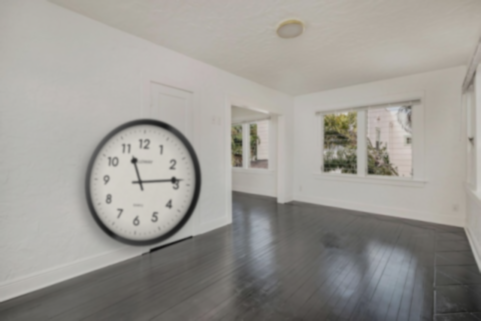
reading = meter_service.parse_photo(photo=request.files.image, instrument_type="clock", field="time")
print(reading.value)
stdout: 11:14
